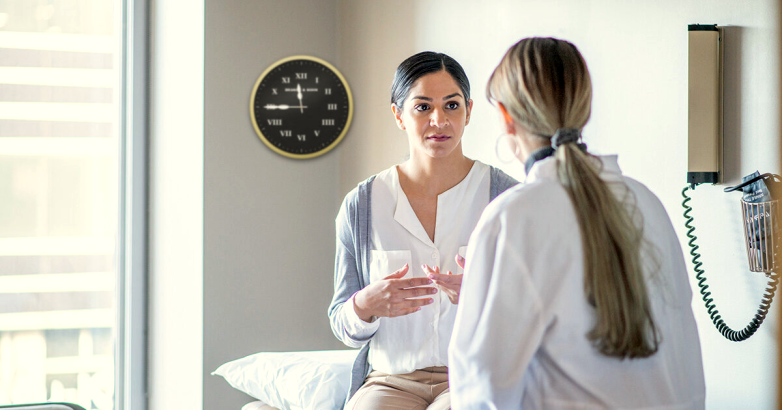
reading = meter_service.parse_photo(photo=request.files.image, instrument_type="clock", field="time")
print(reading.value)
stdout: 11:45
